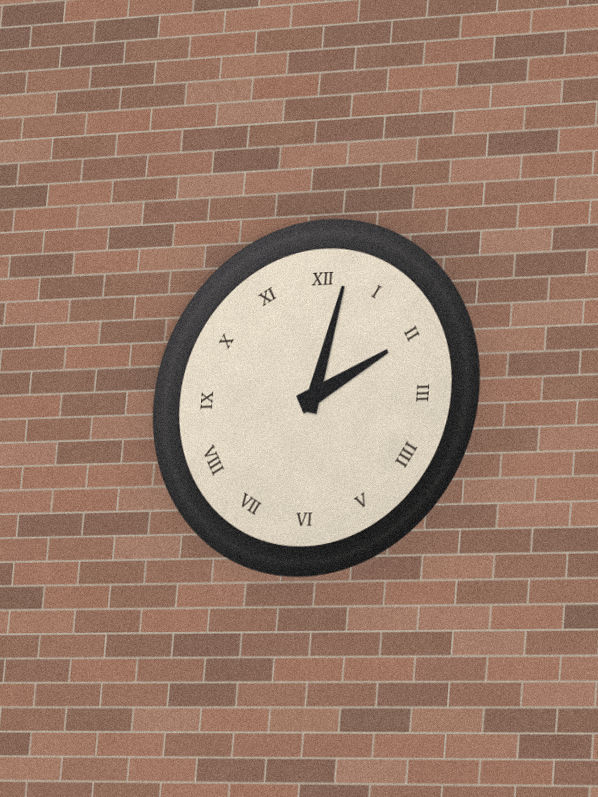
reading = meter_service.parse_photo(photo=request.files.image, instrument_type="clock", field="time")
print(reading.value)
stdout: 2:02
